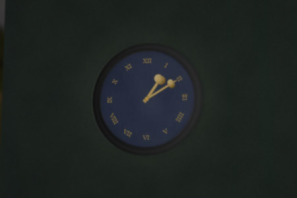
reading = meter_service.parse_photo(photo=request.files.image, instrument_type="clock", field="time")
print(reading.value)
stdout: 1:10
